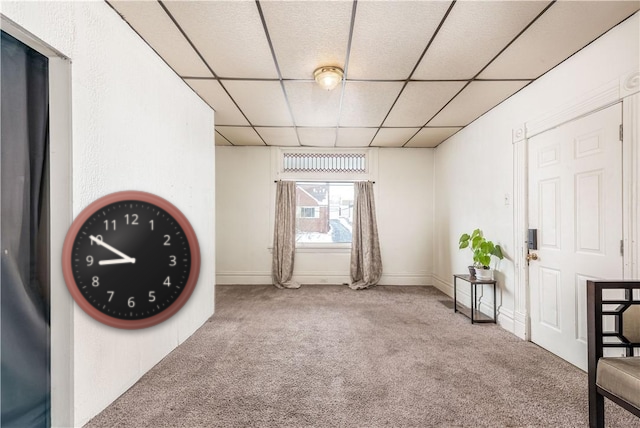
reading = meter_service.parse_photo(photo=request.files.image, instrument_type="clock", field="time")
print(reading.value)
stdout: 8:50
